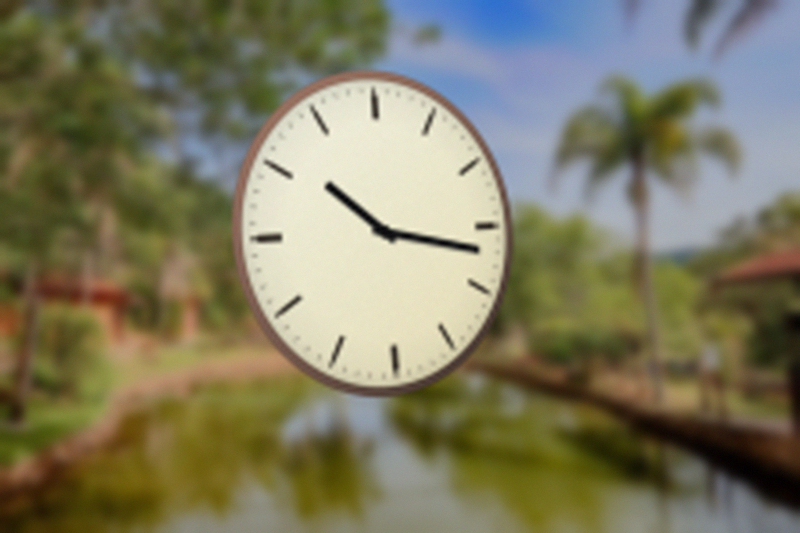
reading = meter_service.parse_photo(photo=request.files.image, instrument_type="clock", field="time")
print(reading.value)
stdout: 10:17
